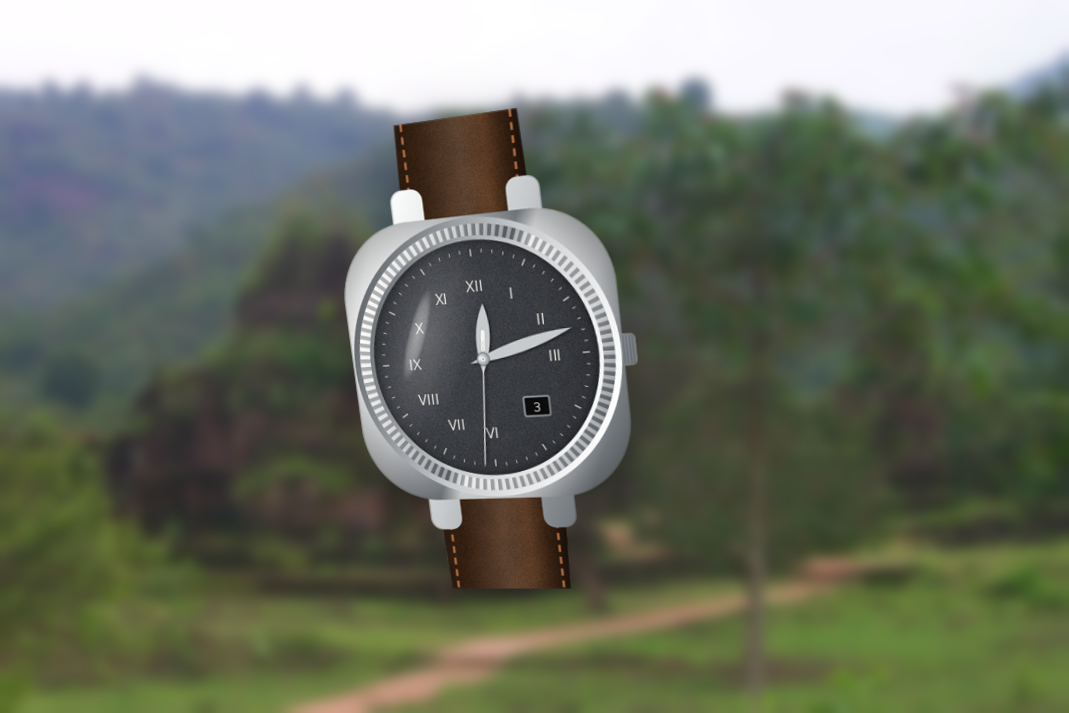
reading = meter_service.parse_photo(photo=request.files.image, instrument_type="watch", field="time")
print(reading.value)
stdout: 12:12:31
